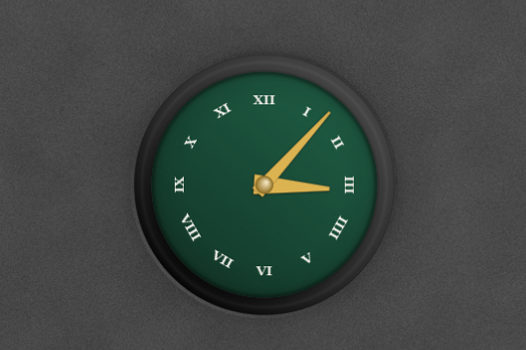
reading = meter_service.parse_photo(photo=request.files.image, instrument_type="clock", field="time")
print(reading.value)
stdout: 3:07
